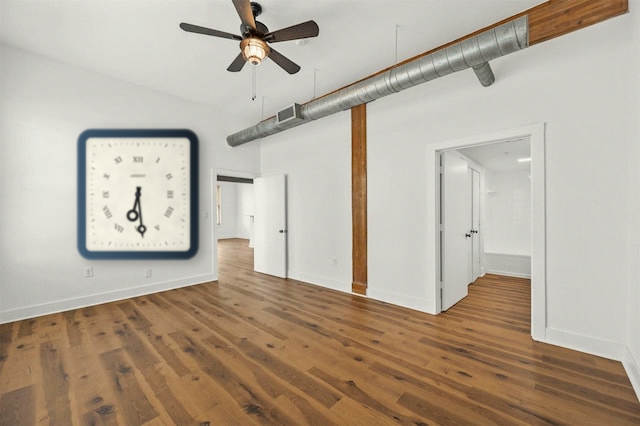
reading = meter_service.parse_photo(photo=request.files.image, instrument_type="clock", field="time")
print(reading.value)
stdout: 6:29
